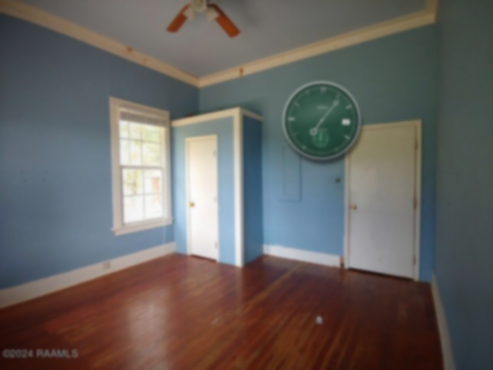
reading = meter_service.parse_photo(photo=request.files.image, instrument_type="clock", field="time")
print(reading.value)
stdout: 7:06
